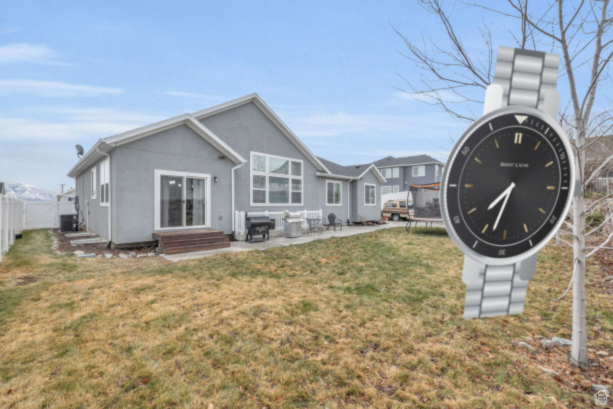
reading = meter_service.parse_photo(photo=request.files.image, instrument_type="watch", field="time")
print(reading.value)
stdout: 7:33
